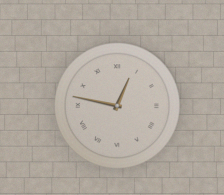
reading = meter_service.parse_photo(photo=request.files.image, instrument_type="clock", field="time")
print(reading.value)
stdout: 12:47
